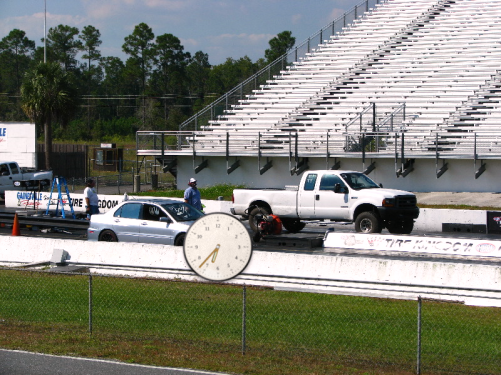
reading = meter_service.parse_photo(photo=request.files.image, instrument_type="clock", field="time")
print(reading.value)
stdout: 6:37
